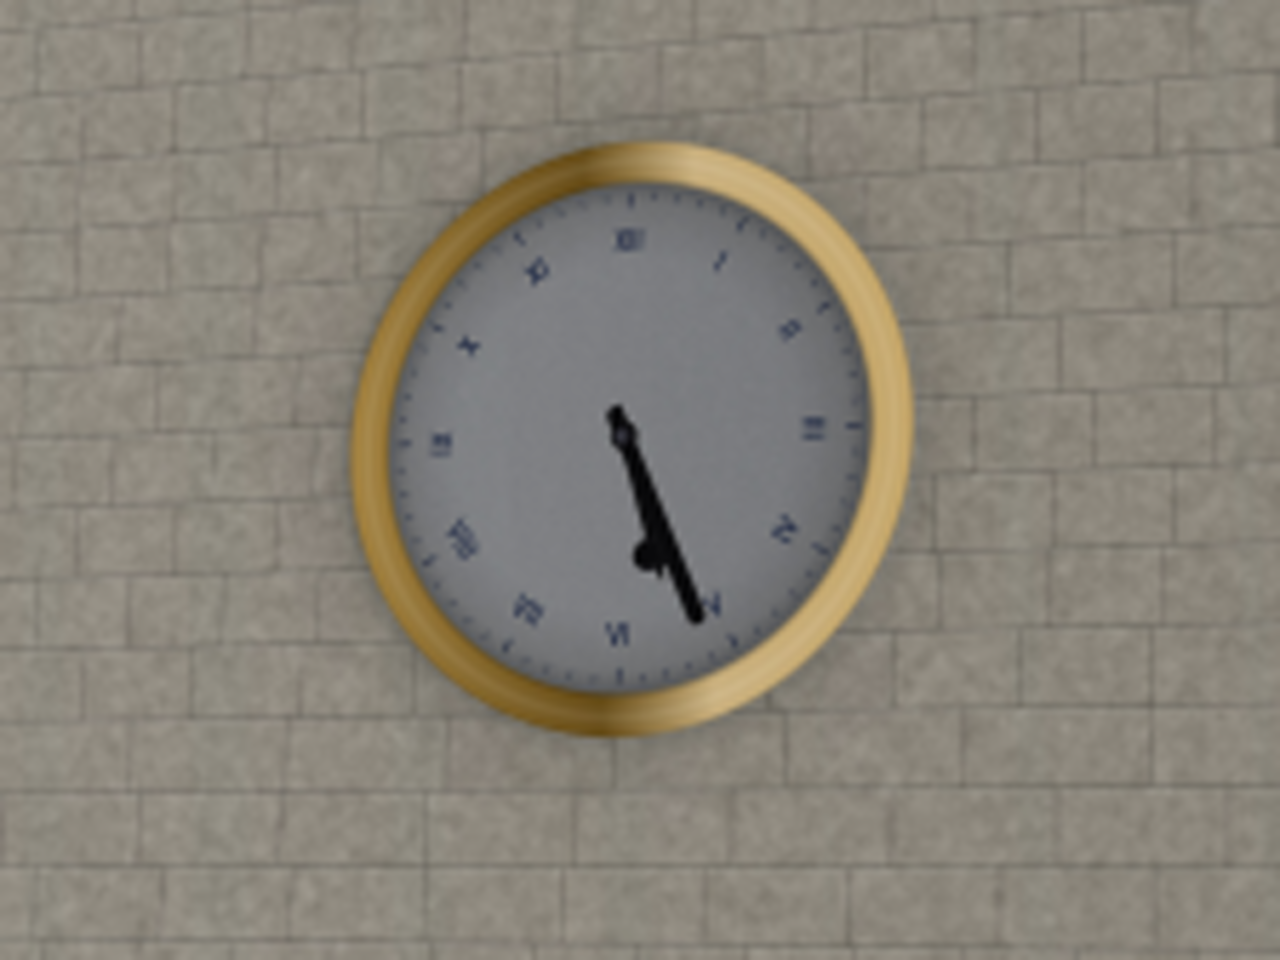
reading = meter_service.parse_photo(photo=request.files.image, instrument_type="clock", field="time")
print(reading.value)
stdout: 5:26
